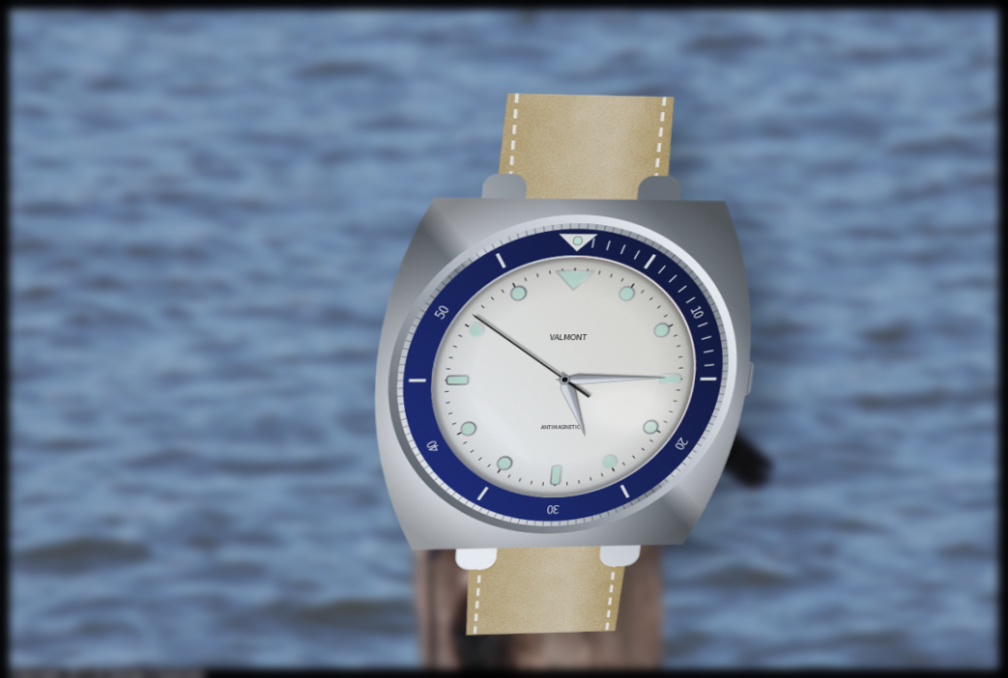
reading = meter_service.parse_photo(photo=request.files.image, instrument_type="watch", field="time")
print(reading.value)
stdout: 5:14:51
